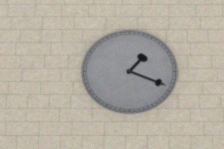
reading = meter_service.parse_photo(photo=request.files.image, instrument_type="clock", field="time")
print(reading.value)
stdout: 1:19
